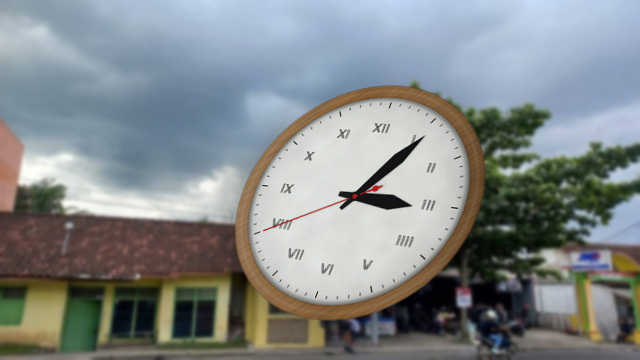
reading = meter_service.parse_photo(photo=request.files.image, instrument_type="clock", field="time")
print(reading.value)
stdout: 3:05:40
